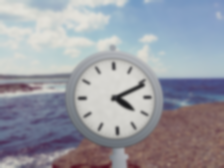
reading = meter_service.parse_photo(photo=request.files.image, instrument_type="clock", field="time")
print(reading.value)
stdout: 4:11
